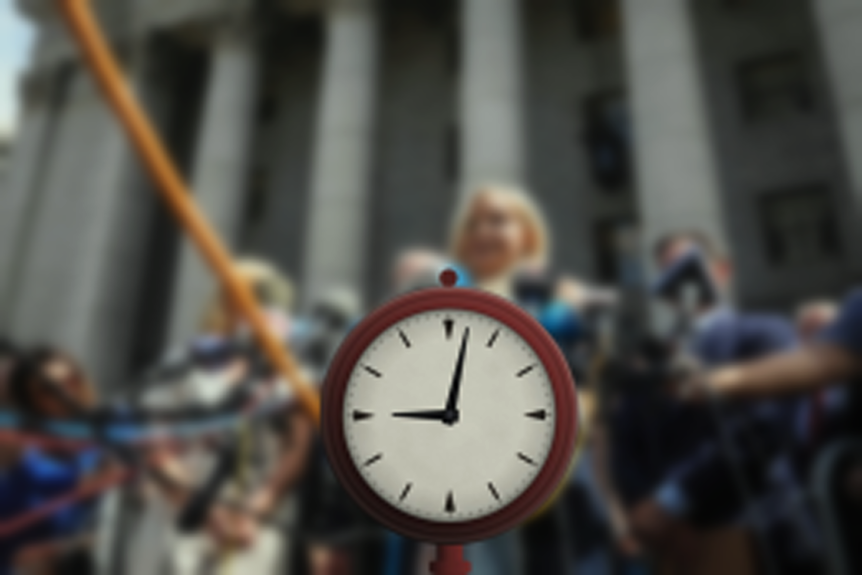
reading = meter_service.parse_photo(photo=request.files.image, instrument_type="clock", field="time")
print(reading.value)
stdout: 9:02
